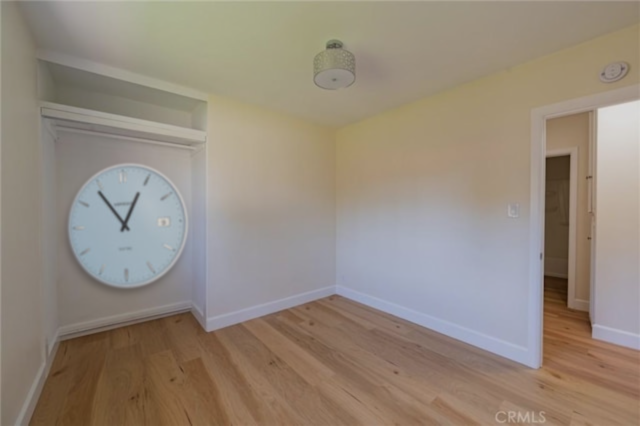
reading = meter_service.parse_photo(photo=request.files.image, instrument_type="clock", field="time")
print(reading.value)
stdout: 12:54
